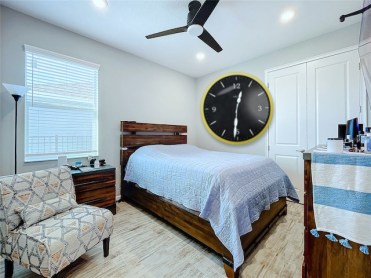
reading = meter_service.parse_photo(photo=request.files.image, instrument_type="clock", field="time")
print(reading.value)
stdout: 12:31
